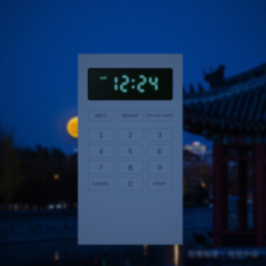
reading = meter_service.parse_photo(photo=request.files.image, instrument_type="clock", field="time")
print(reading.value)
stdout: 12:24
